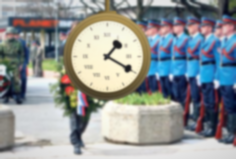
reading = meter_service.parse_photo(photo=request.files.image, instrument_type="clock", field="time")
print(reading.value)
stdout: 1:20
